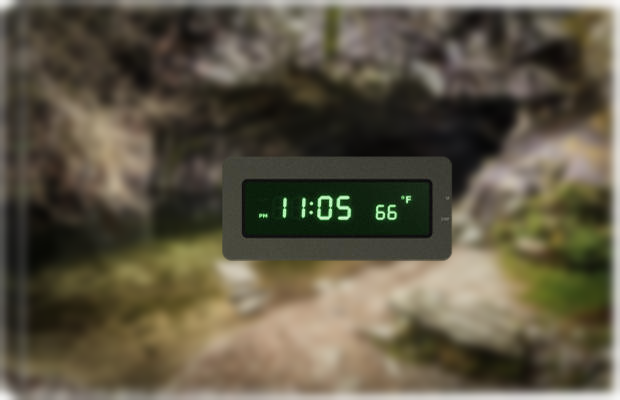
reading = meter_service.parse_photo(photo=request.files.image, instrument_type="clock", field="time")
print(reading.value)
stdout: 11:05
